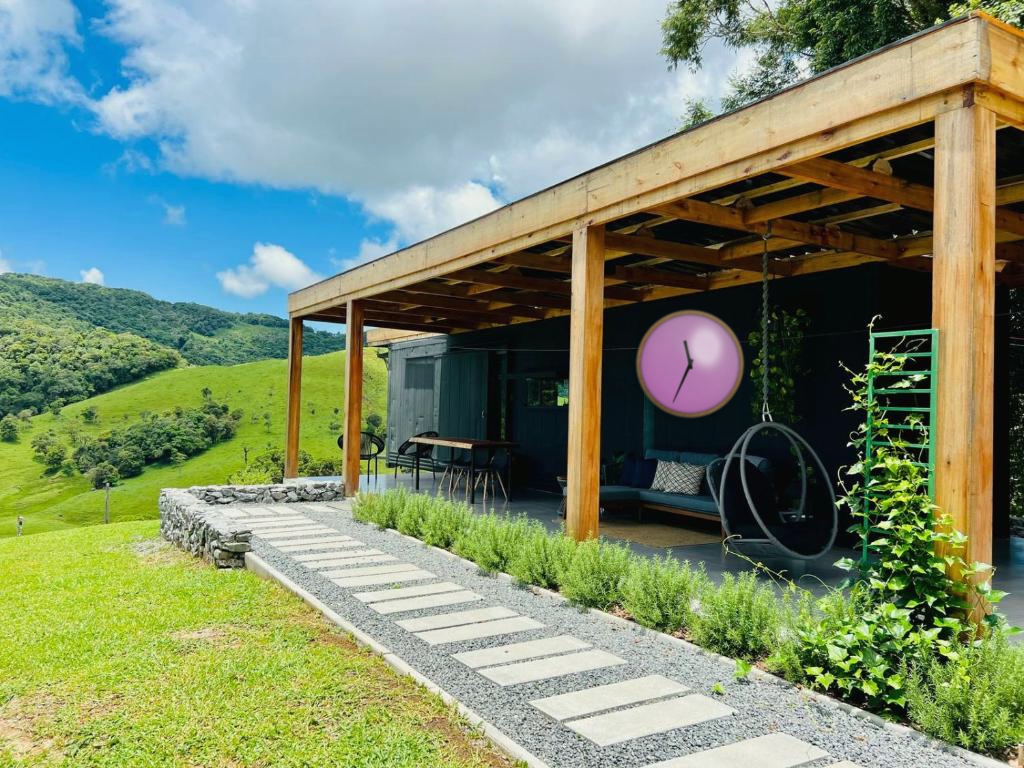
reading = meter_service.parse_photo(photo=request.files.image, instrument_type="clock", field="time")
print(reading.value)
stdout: 11:34
